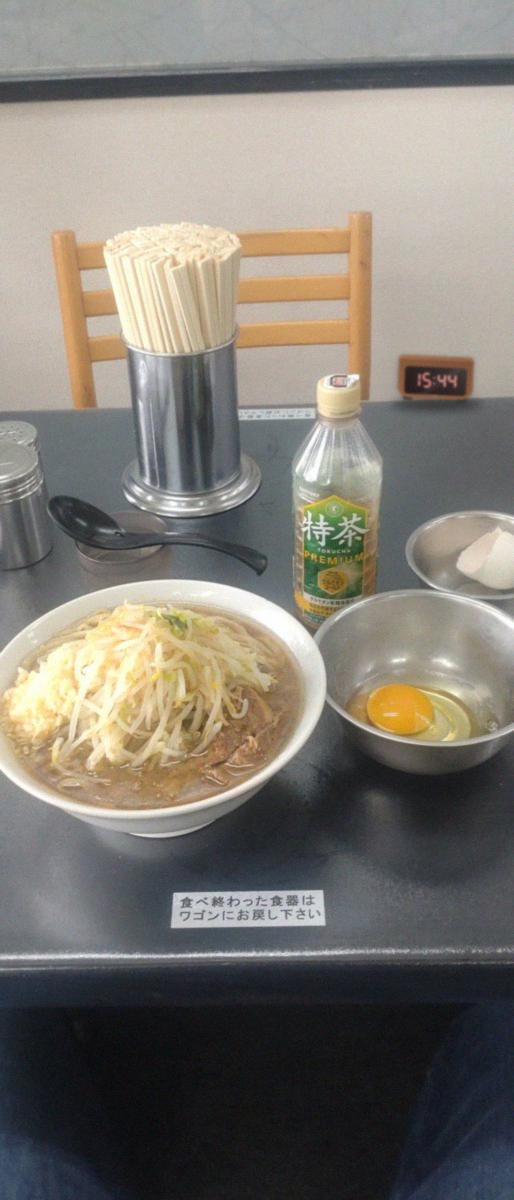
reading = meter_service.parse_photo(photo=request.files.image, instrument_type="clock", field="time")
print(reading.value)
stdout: 15:44
